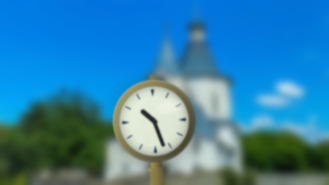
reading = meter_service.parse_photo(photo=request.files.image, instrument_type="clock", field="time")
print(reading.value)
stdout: 10:27
